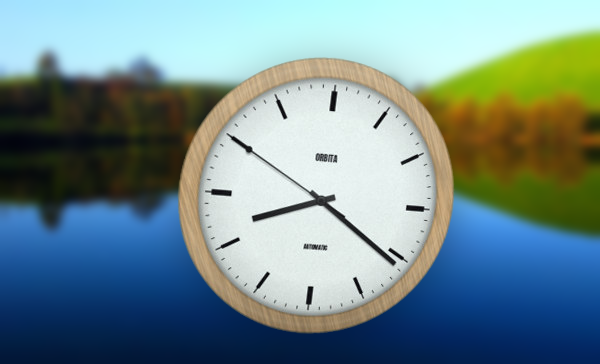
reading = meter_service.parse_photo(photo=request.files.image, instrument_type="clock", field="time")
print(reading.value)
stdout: 8:20:50
